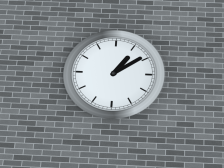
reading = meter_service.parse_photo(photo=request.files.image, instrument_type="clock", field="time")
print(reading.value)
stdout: 1:09
